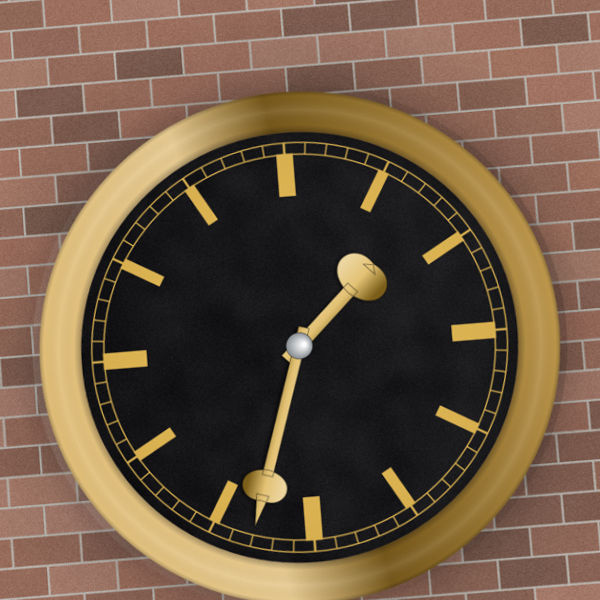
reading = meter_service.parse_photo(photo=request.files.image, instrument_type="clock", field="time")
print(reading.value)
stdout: 1:33
